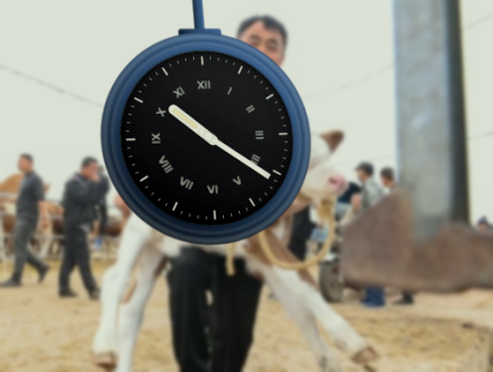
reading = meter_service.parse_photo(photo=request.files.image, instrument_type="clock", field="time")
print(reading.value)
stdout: 10:21
